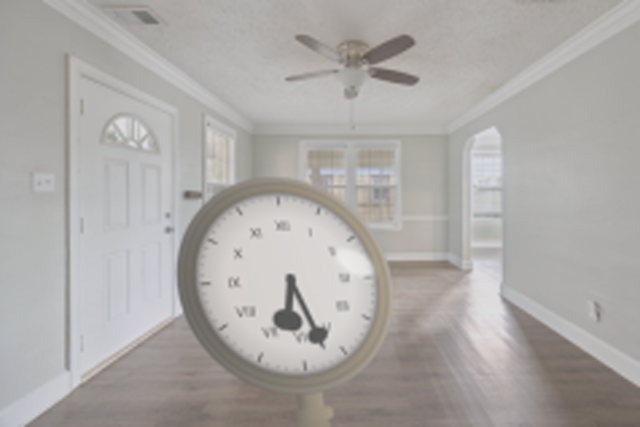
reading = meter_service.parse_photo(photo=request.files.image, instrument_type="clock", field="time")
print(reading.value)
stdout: 6:27
